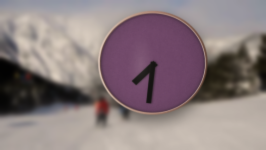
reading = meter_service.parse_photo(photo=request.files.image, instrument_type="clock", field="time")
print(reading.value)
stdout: 7:31
